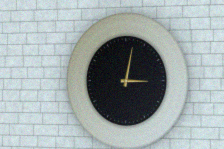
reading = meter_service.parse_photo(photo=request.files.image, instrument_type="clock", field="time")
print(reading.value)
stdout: 3:02
